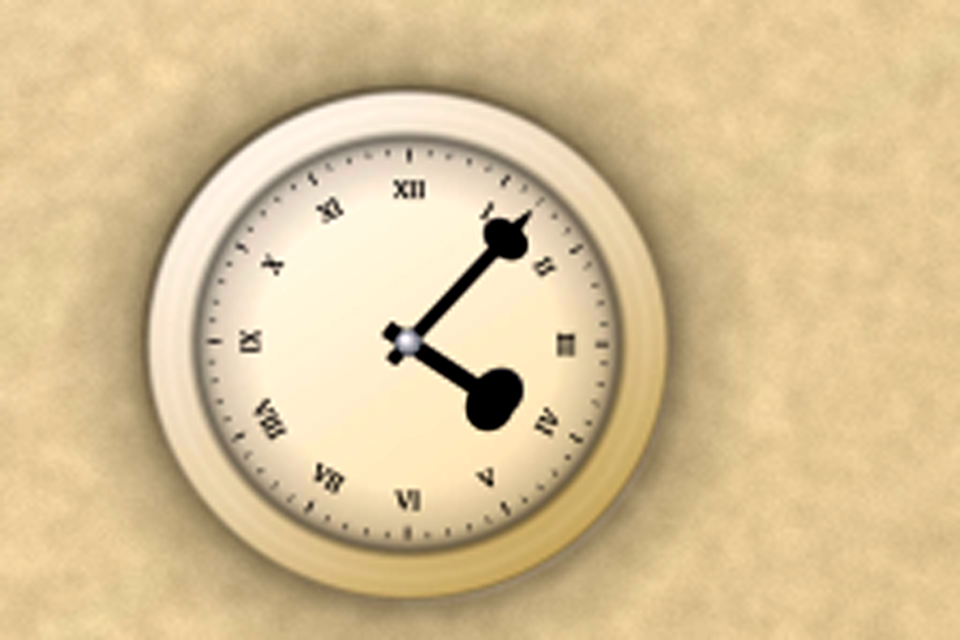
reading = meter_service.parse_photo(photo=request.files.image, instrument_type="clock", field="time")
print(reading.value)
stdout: 4:07
